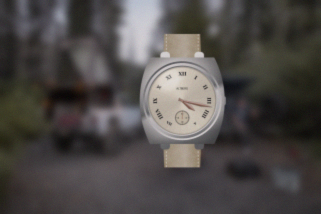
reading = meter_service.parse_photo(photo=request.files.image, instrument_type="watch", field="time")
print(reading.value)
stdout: 4:17
